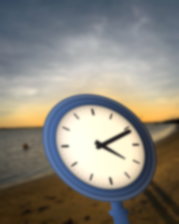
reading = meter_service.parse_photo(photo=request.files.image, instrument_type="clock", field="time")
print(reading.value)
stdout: 4:11
